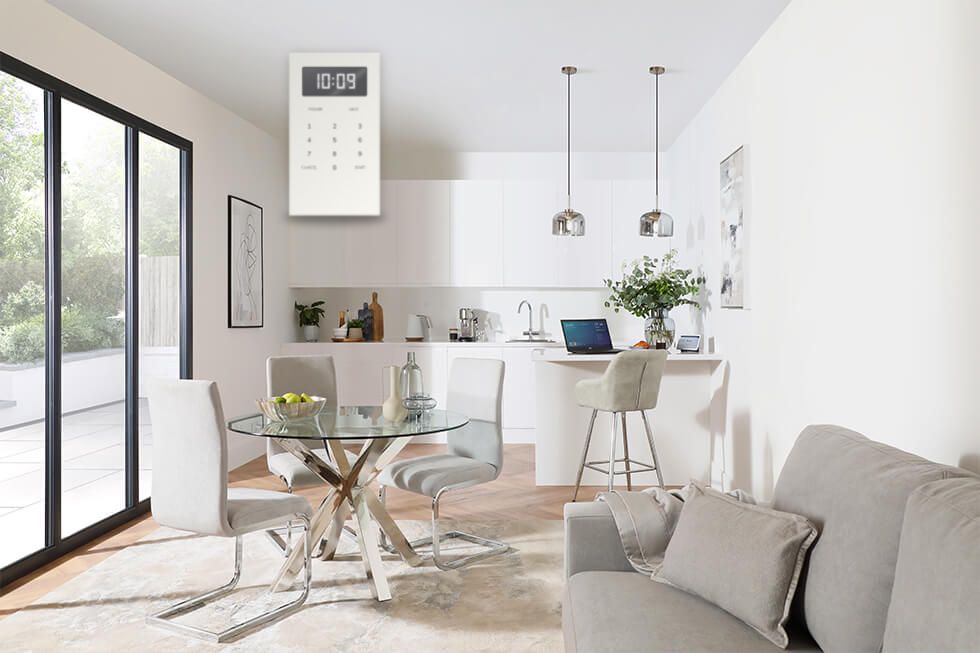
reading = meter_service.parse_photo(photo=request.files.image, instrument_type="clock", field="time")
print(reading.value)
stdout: 10:09
